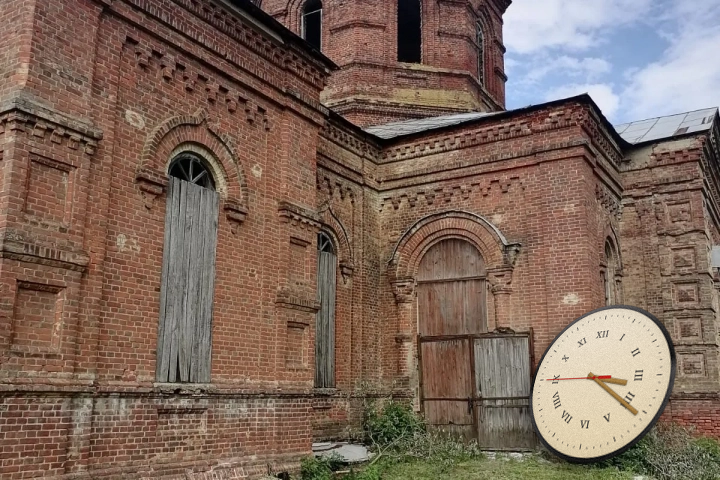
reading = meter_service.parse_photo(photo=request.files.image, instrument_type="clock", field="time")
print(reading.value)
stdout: 3:20:45
